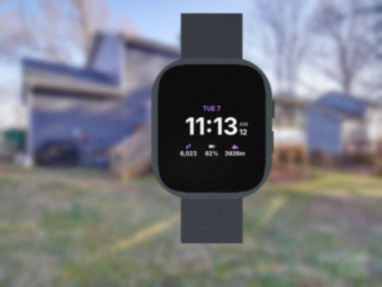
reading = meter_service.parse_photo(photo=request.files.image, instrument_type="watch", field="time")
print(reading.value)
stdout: 11:13
